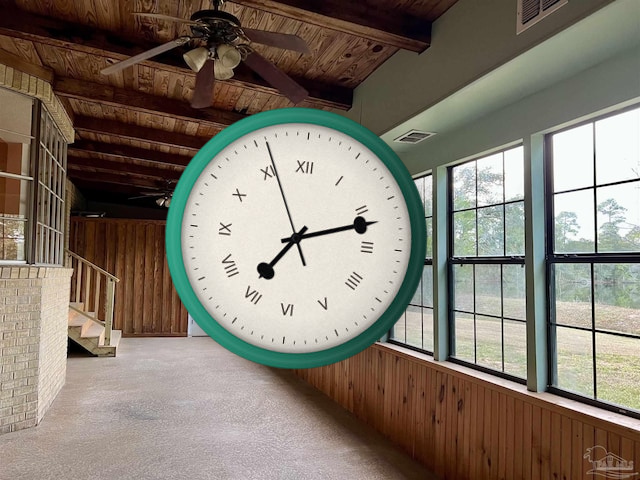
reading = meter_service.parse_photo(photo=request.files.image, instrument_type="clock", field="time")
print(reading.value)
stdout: 7:11:56
